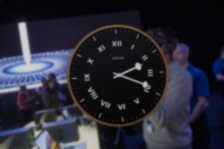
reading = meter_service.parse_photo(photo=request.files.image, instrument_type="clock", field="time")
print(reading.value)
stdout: 2:19
